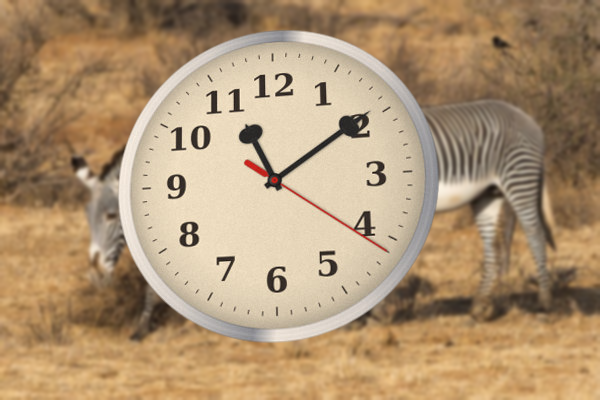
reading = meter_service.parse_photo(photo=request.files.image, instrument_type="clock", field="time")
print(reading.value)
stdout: 11:09:21
